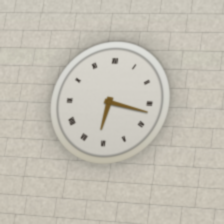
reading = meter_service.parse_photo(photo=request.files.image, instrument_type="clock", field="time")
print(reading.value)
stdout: 6:17
